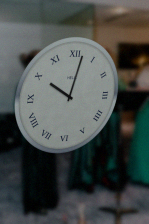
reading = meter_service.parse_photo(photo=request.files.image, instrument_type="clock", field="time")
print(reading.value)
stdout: 10:02
